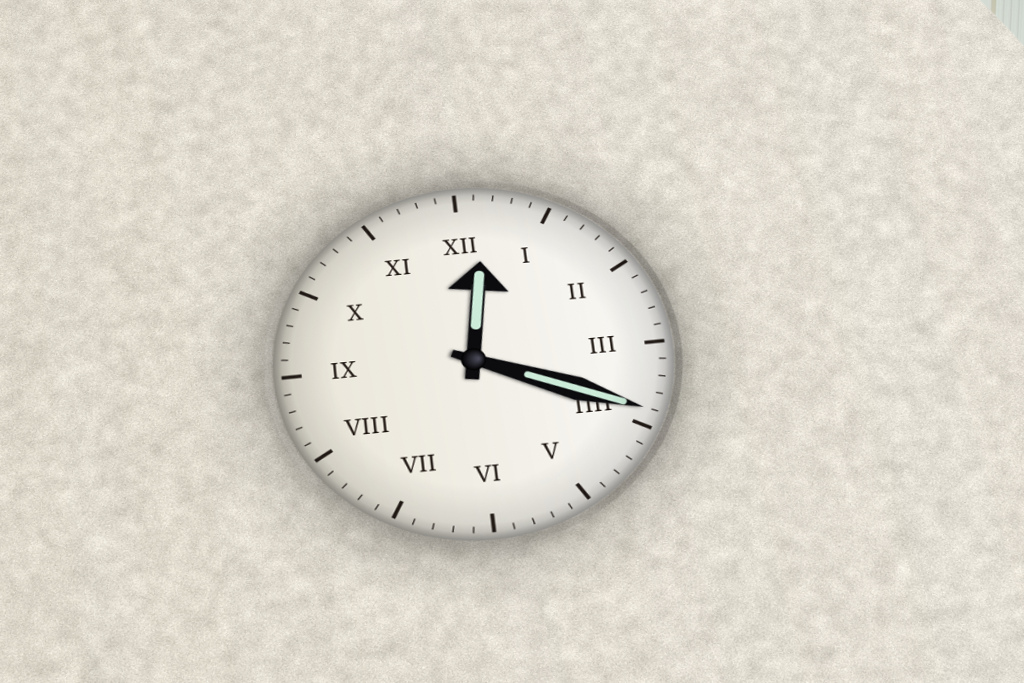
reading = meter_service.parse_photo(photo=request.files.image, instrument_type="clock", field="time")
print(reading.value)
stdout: 12:19
